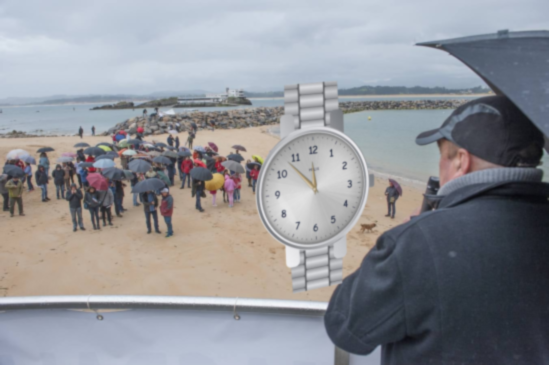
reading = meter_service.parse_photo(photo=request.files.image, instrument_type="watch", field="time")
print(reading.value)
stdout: 11:53
